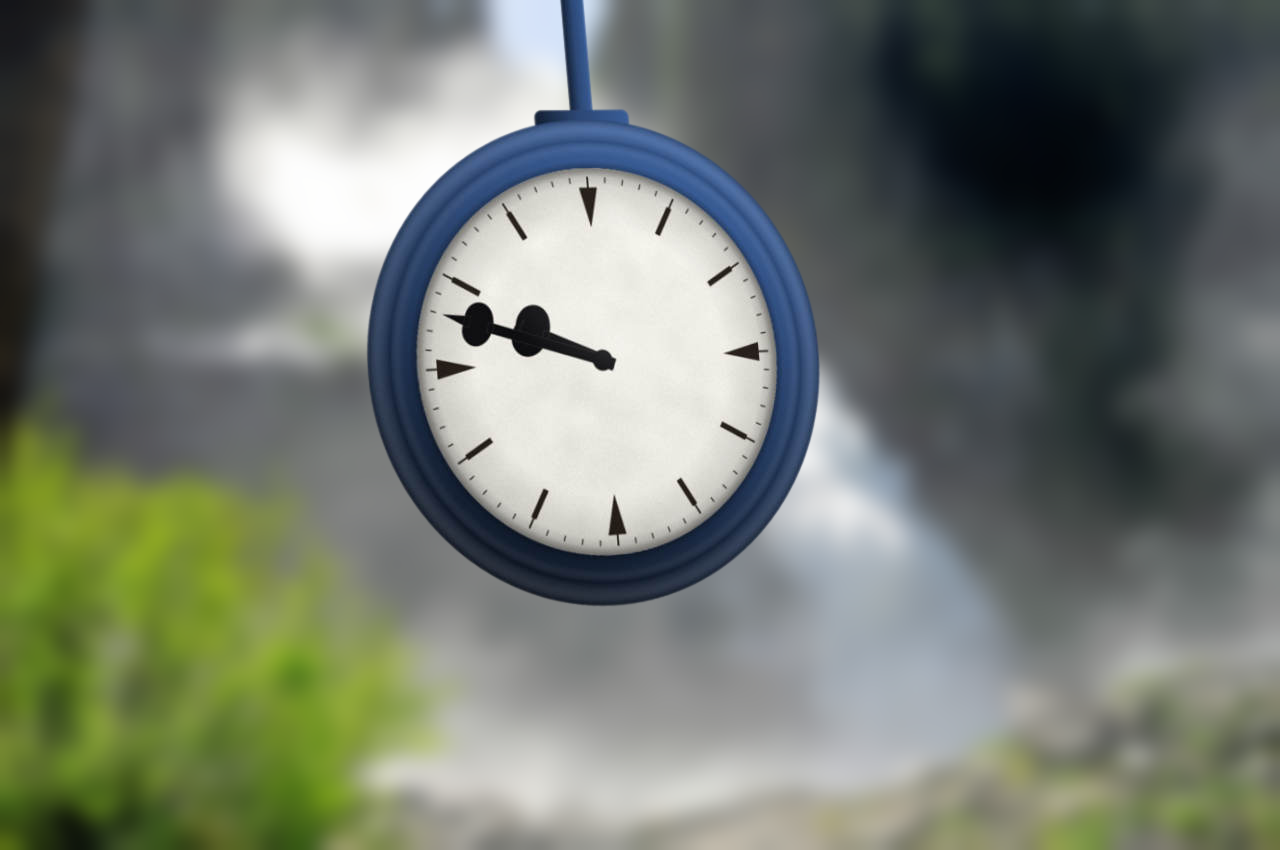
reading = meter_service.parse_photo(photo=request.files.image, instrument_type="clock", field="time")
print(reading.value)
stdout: 9:48
